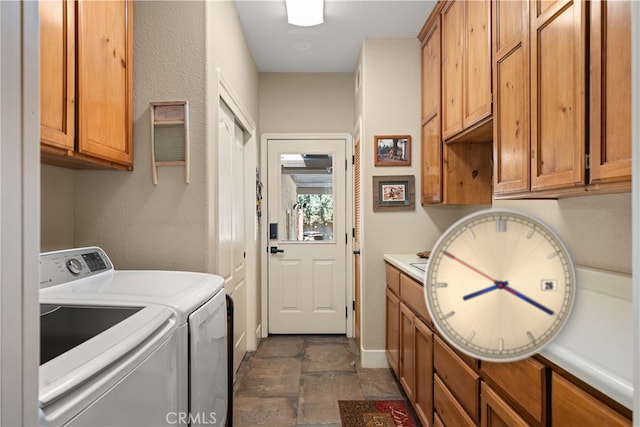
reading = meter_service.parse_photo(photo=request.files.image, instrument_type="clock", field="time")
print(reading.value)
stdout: 8:19:50
